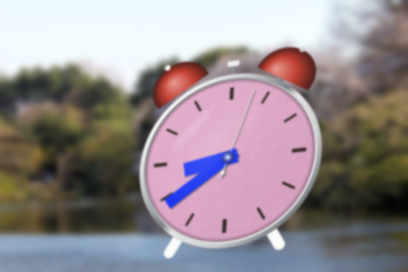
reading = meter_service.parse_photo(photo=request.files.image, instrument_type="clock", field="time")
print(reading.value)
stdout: 8:39:03
